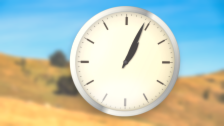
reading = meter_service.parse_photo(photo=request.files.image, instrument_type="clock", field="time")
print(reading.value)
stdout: 1:04
